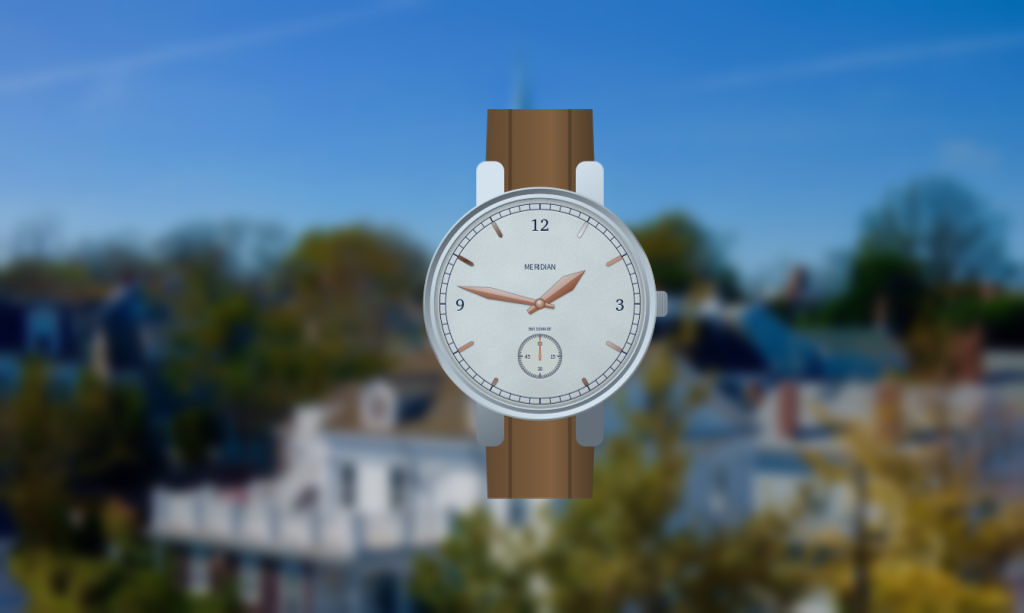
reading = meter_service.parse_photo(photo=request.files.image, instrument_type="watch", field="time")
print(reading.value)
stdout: 1:47
